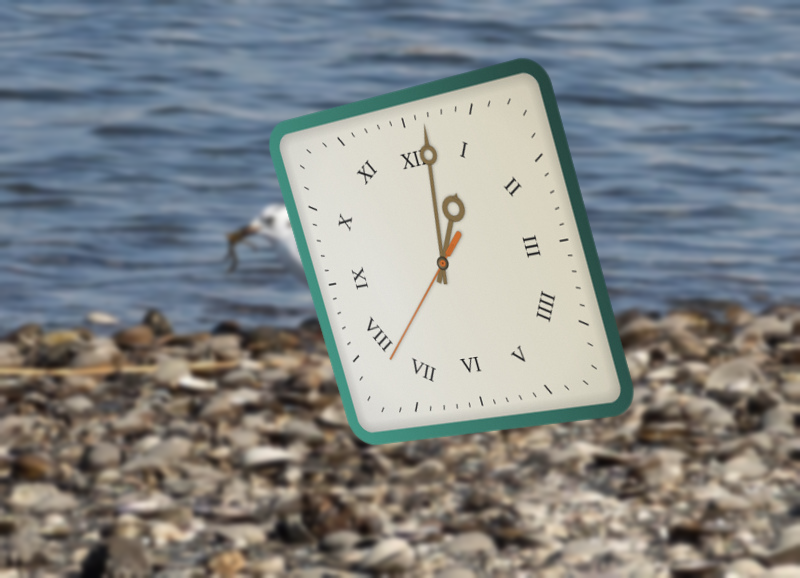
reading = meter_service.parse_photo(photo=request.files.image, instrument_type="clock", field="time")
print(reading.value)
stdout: 1:01:38
